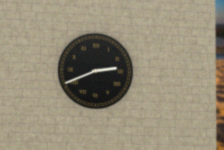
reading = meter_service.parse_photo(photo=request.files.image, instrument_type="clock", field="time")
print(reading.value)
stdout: 2:41
